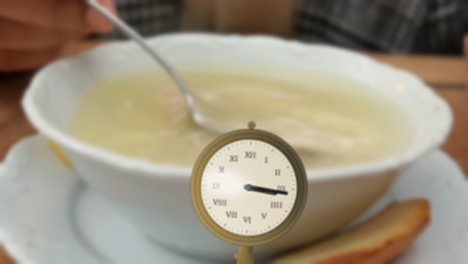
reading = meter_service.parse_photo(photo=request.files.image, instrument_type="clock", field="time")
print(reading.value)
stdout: 3:16
